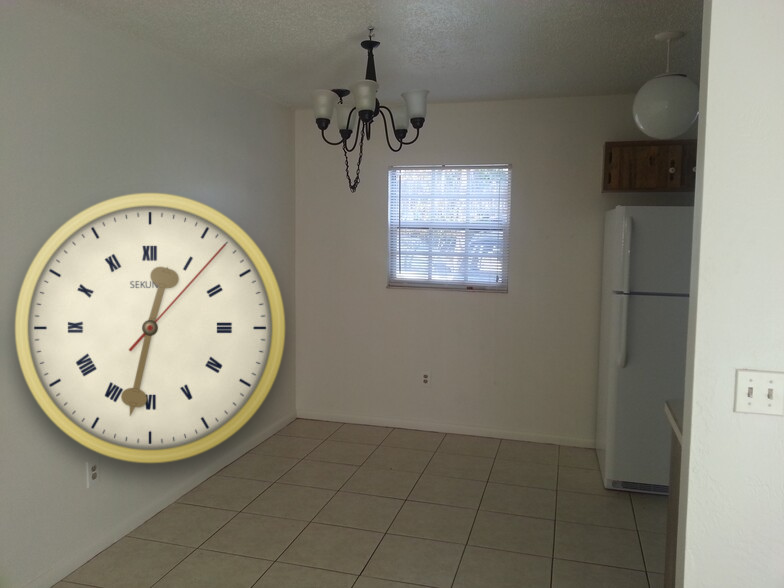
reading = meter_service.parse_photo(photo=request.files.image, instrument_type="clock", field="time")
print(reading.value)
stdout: 12:32:07
